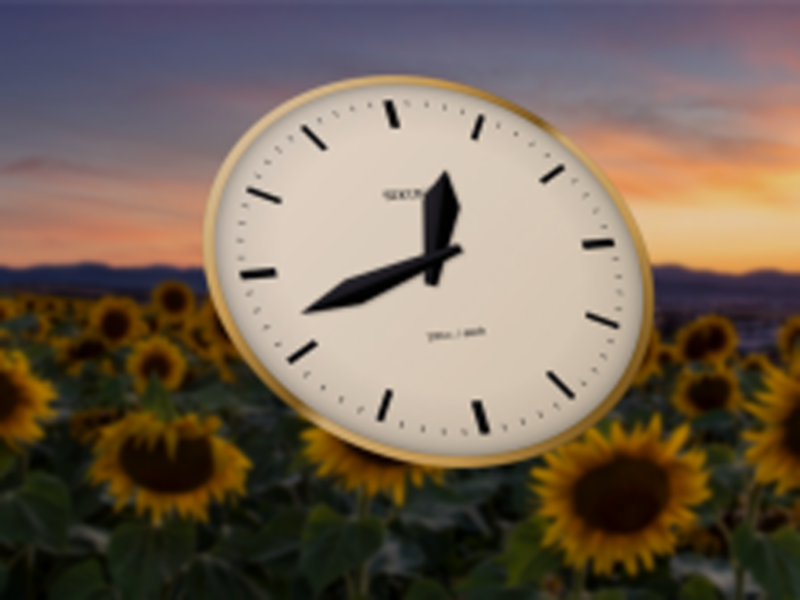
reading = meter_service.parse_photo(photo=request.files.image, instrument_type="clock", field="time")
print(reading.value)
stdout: 12:42
